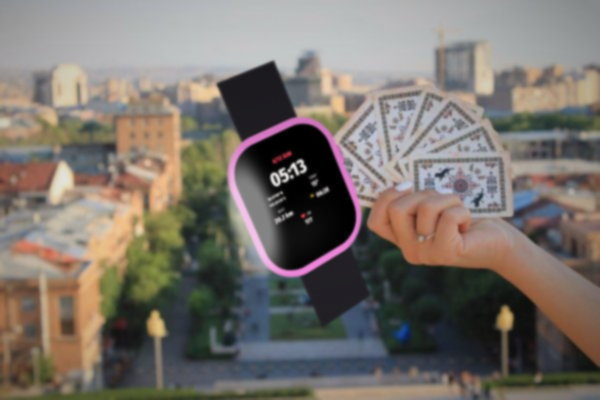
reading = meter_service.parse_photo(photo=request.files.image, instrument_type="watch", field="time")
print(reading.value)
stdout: 5:13
